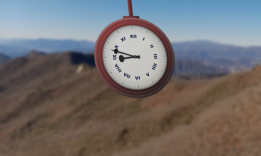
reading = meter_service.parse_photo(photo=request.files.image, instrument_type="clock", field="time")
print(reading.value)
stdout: 8:48
